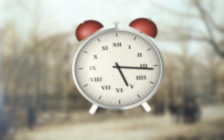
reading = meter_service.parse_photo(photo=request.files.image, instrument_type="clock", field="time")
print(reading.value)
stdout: 5:16
